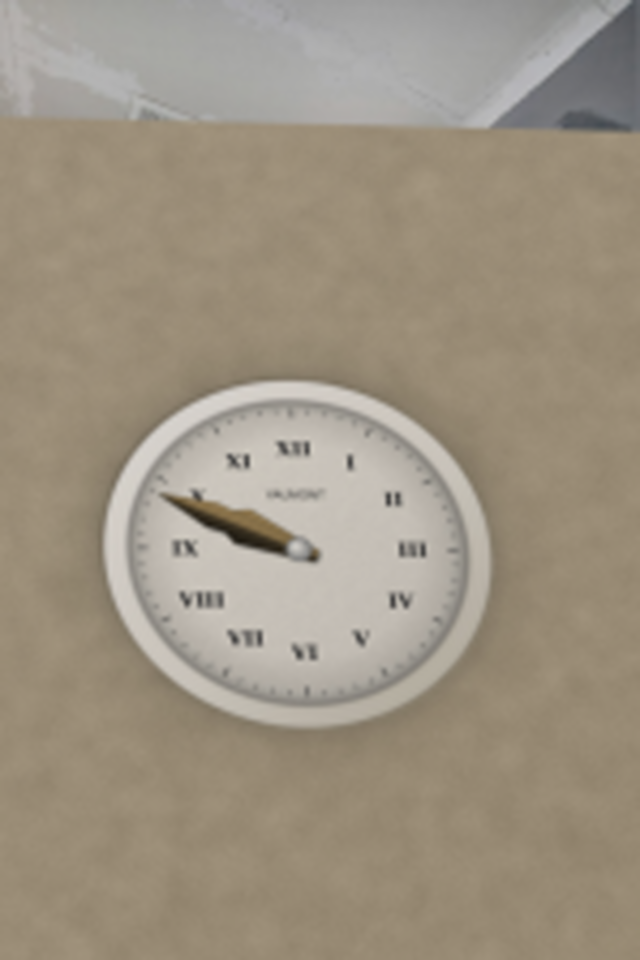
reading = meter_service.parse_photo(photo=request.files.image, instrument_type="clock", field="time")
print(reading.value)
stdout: 9:49
